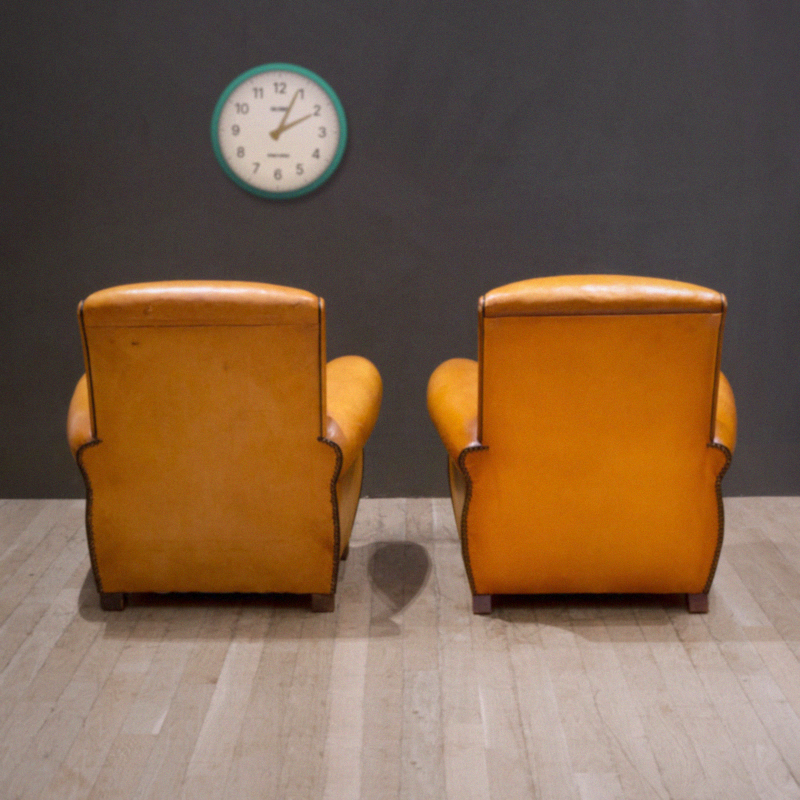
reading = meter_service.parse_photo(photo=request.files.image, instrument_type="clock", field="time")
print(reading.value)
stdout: 2:04
